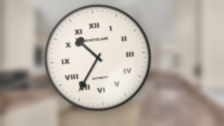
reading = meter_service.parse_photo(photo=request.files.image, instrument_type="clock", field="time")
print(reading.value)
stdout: 10:36
